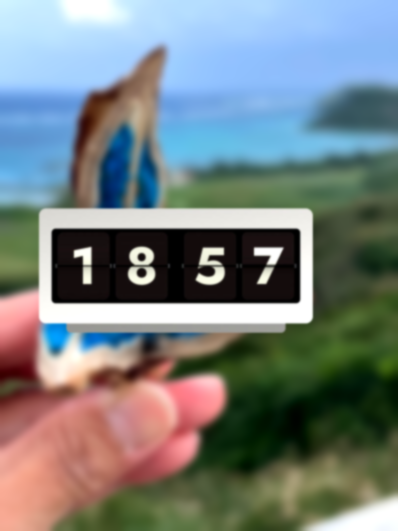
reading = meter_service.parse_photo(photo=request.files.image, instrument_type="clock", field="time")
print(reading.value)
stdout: 18:57
